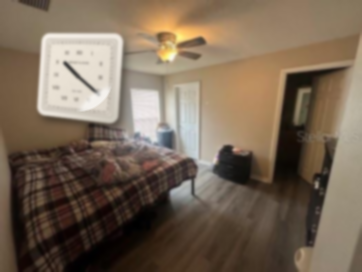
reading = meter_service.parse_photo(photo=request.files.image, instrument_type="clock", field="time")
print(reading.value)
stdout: 10:21
